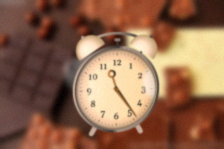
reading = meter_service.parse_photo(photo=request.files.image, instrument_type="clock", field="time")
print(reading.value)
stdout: 11:24
